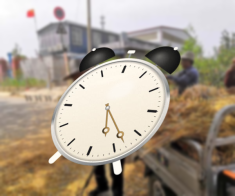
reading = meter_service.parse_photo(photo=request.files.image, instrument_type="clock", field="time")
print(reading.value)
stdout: 5:23
